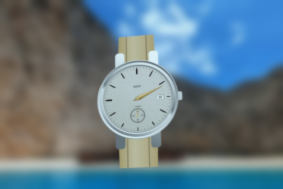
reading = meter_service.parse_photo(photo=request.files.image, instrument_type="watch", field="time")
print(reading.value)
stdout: 2:11
